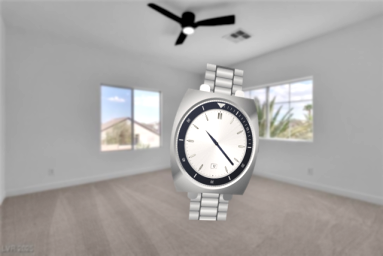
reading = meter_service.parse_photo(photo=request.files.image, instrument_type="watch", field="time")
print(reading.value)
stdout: 10:22
